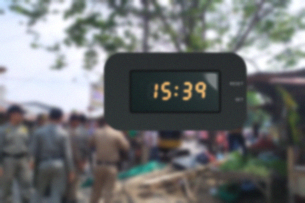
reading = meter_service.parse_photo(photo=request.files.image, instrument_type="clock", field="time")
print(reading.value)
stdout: 15:39
